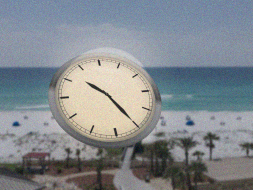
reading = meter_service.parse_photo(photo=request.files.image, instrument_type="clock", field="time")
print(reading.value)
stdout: 10:25
